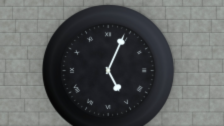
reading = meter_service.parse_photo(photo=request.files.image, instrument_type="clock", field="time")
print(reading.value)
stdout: 5:04
